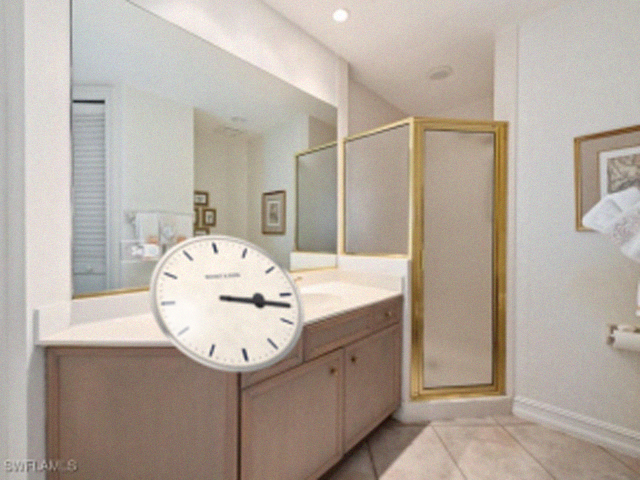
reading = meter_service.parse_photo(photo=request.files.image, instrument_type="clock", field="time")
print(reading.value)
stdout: 3:17
